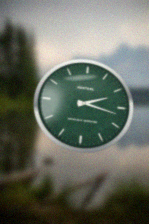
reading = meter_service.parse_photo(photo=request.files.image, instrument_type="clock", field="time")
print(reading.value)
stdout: 2:17
